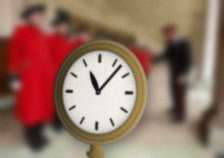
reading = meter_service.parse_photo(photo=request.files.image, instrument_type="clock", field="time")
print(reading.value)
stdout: 11:07
